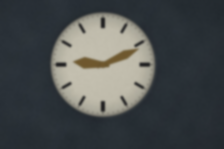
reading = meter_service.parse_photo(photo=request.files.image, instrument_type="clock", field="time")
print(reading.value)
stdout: 9:11
